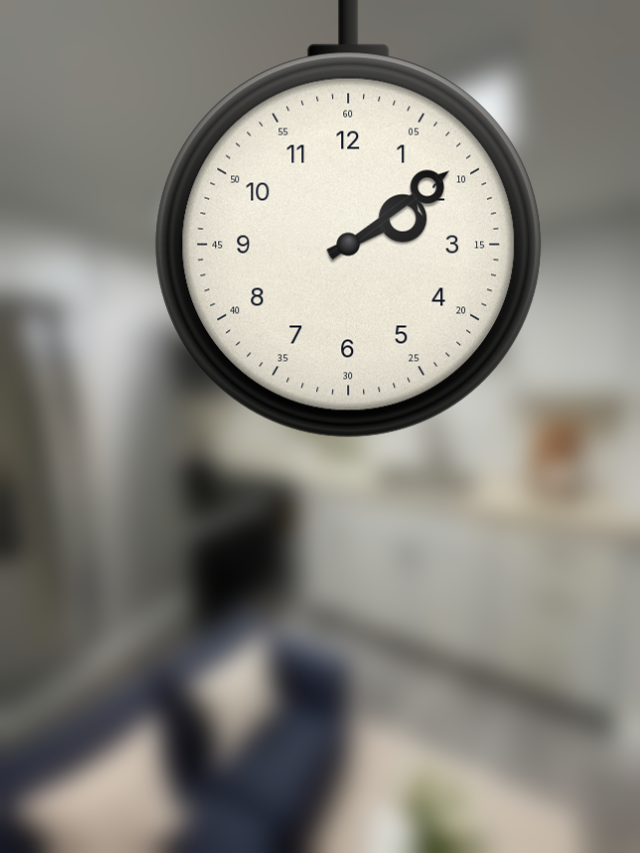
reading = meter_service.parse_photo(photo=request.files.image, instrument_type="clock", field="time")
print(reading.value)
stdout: 2:09
